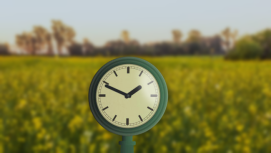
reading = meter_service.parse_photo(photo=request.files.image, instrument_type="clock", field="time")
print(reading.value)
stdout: 1:49
